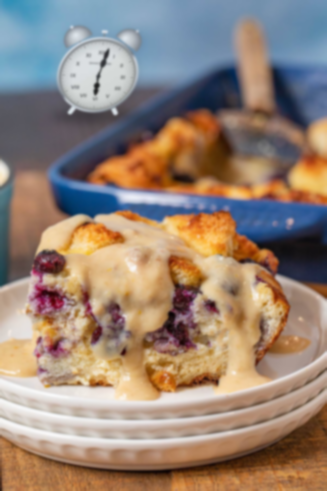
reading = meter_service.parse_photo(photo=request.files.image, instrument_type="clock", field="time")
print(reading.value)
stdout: 6:02
